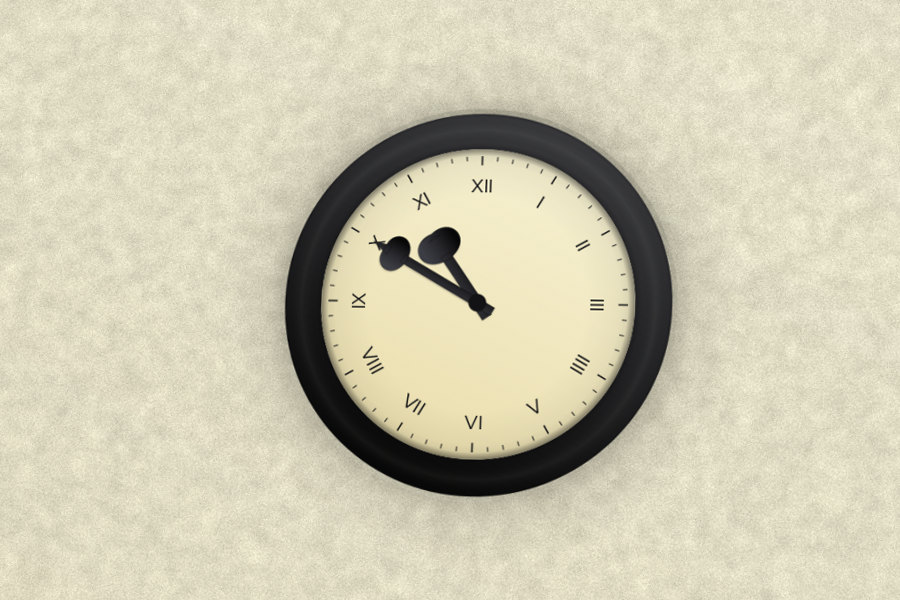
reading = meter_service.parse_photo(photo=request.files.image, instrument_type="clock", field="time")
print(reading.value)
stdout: 10:50
